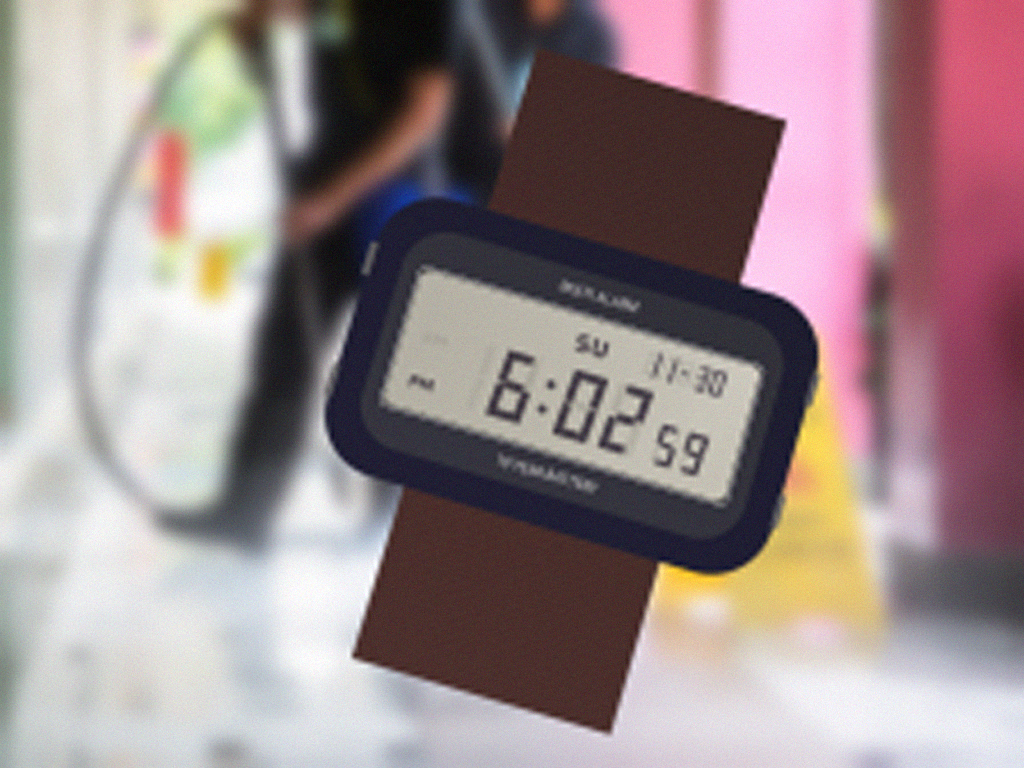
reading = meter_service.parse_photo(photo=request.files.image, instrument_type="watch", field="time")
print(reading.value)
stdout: 6:02:59
